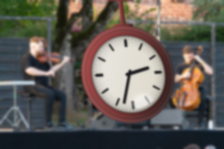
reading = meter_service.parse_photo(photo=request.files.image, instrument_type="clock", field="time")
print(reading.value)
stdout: 2:33
